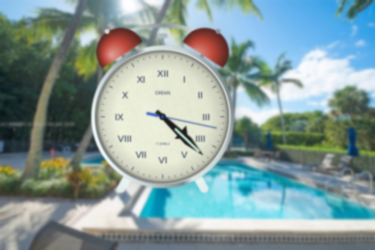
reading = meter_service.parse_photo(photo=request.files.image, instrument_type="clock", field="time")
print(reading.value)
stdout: 4:22:17
